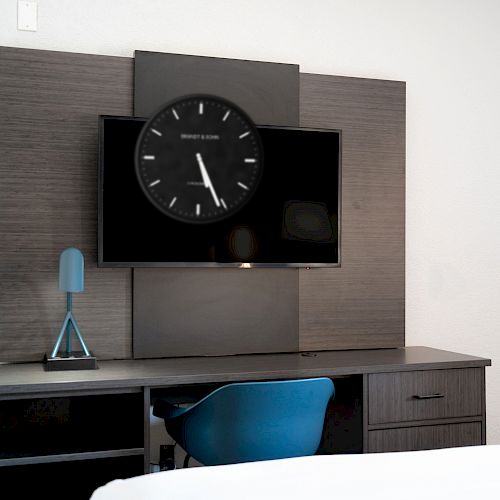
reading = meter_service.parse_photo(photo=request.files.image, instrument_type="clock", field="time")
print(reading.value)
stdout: 5:26
